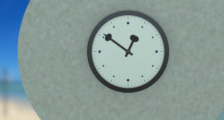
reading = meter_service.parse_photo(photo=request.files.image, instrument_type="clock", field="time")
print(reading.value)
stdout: 12:51
